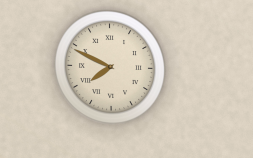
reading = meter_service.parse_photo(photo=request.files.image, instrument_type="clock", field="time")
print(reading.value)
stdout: 7:49
